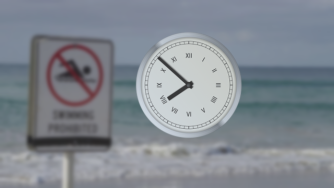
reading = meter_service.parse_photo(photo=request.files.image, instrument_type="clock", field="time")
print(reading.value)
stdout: 7:52
